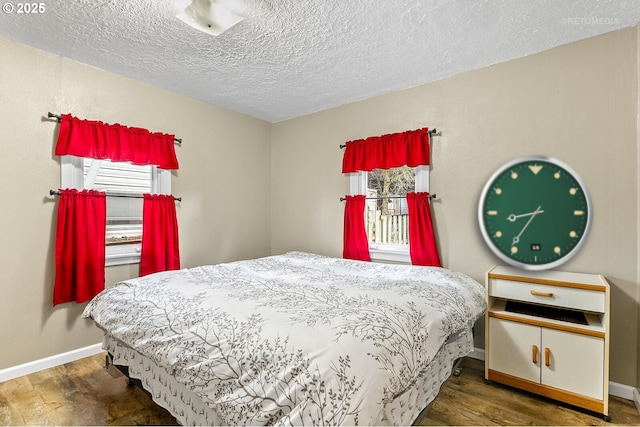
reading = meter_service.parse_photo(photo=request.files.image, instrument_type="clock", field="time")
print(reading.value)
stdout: 8:36
